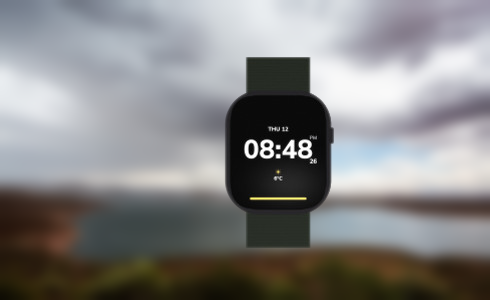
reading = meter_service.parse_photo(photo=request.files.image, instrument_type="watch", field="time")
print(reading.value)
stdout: 8:48
